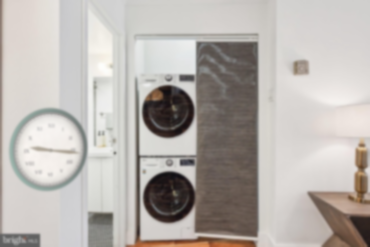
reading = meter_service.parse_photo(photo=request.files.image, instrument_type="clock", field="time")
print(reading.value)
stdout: 9:16
